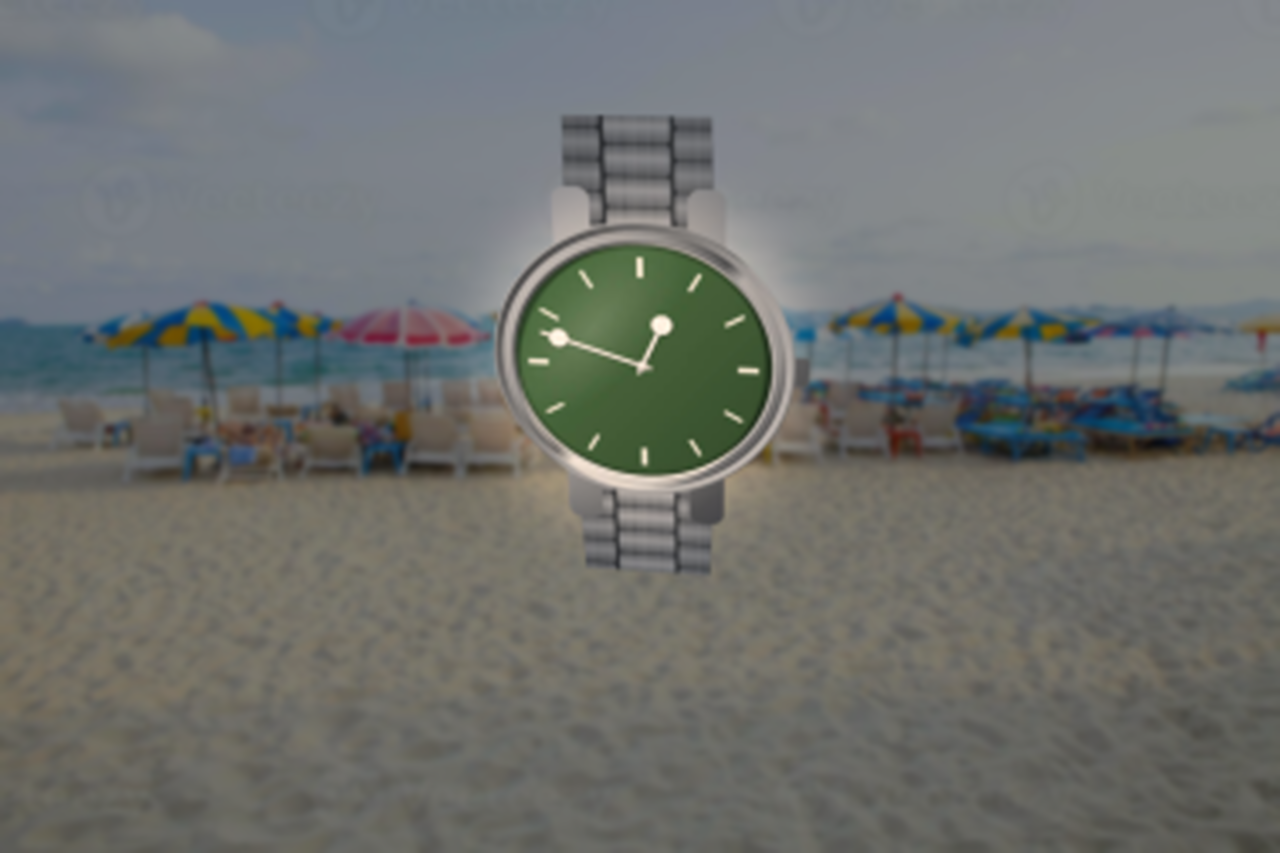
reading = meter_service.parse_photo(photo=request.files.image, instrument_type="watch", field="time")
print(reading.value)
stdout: 12:48
